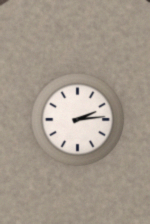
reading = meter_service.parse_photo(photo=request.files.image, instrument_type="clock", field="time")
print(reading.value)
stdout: 2:14
